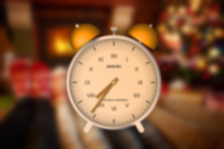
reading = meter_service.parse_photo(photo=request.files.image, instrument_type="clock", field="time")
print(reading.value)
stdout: 7:36
